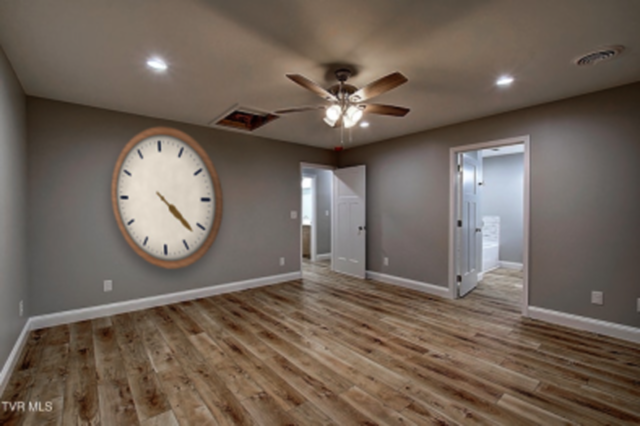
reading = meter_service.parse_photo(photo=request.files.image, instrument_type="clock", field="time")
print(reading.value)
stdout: 4:22
